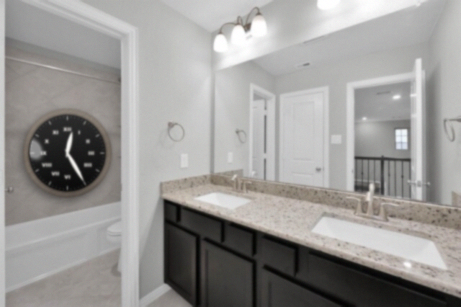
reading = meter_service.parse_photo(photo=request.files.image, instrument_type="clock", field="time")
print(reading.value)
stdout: 12:25
